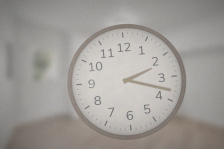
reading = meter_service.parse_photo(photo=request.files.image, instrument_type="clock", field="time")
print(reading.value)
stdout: 2:18
